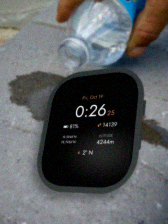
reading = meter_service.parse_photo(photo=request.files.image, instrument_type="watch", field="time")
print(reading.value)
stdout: 0:26
